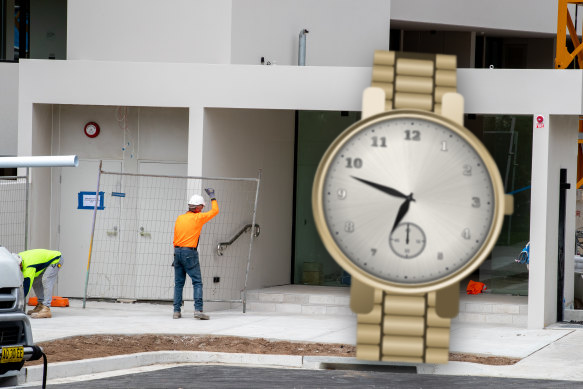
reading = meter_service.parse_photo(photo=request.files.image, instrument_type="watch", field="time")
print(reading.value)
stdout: 6:48
